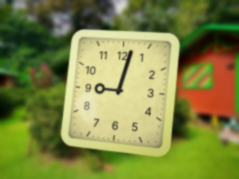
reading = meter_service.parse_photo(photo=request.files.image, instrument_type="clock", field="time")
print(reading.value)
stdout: 9:02
